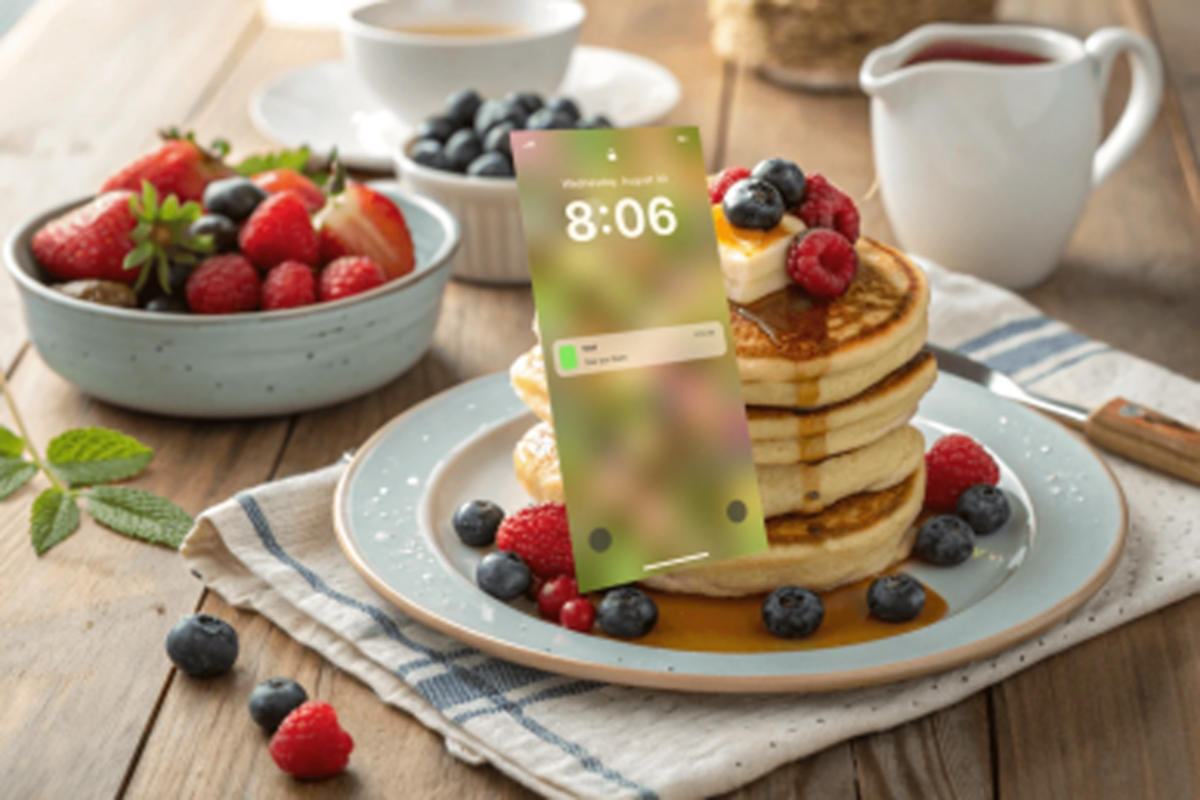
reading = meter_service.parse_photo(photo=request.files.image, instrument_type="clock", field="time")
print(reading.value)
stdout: 8:06
